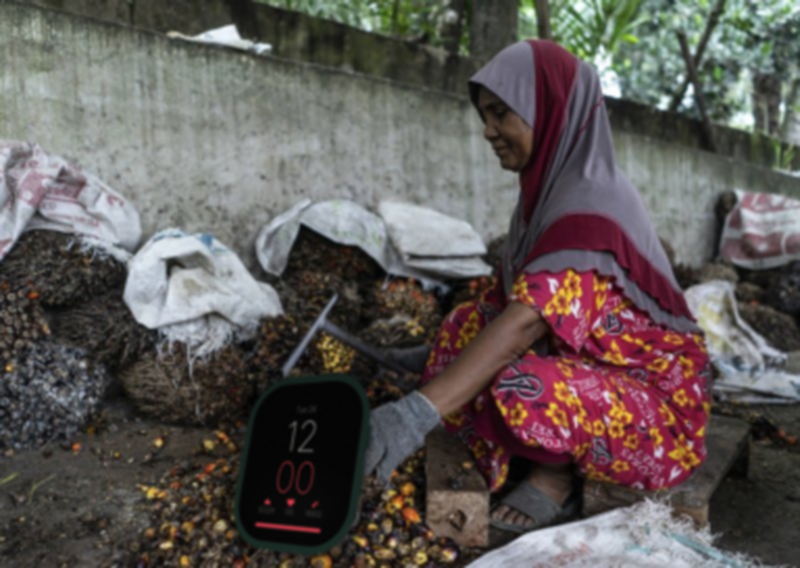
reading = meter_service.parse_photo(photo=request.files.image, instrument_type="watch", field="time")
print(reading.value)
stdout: 12:00
